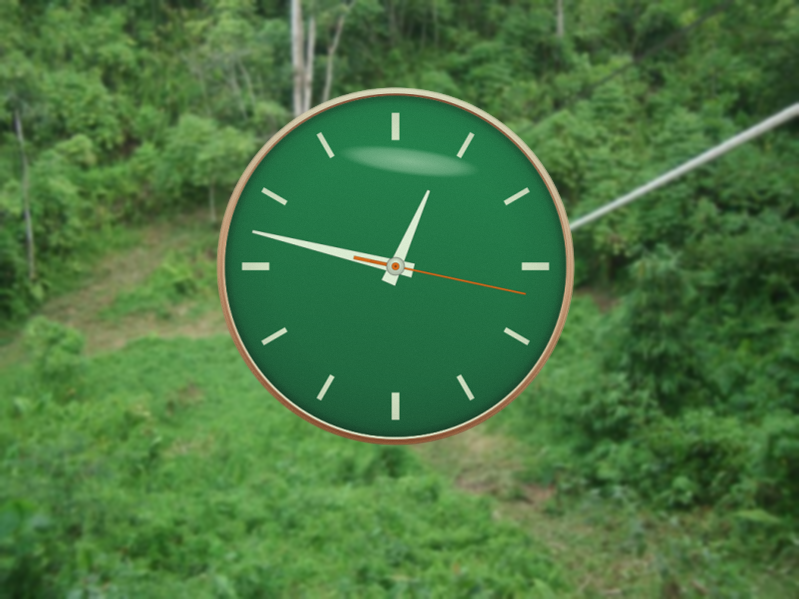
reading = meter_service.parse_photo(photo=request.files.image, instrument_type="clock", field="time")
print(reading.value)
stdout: 12:47:17
